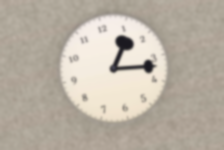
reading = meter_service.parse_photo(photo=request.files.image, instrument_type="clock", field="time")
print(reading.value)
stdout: 1:17
